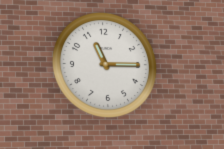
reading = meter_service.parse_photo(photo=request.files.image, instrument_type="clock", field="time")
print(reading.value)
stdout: 11:15
